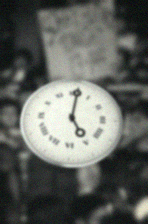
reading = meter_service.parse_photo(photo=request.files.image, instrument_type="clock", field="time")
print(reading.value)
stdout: 5:01
